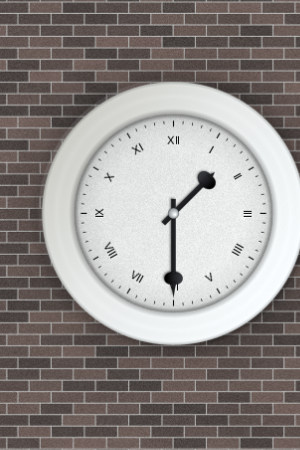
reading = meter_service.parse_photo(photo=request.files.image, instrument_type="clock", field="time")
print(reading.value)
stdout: 1:30
